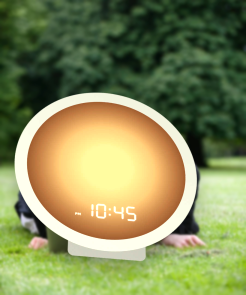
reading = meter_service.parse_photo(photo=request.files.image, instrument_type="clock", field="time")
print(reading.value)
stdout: 10:45
